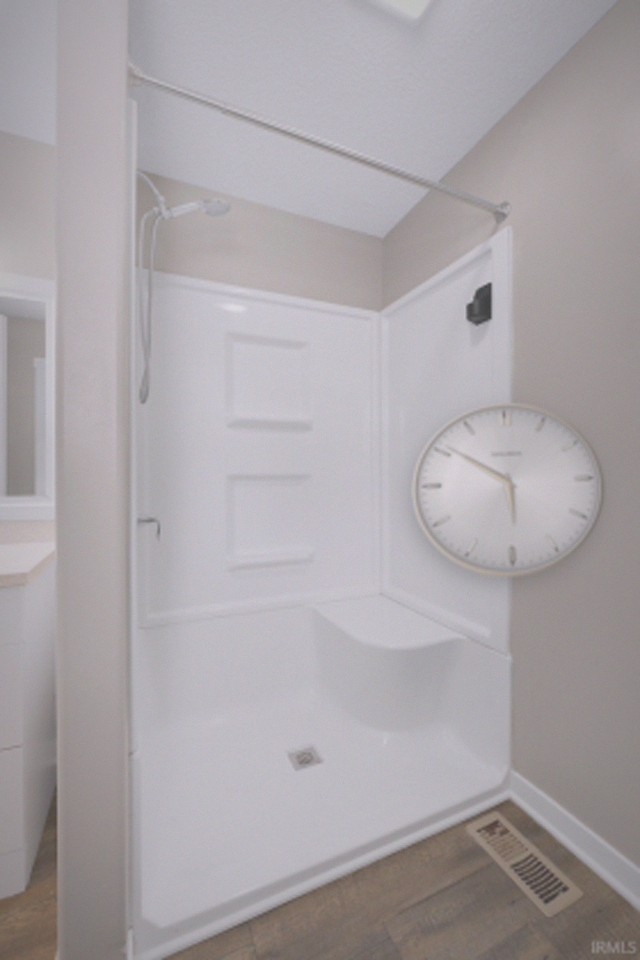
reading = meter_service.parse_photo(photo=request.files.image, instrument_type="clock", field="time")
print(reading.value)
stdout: 5:51
